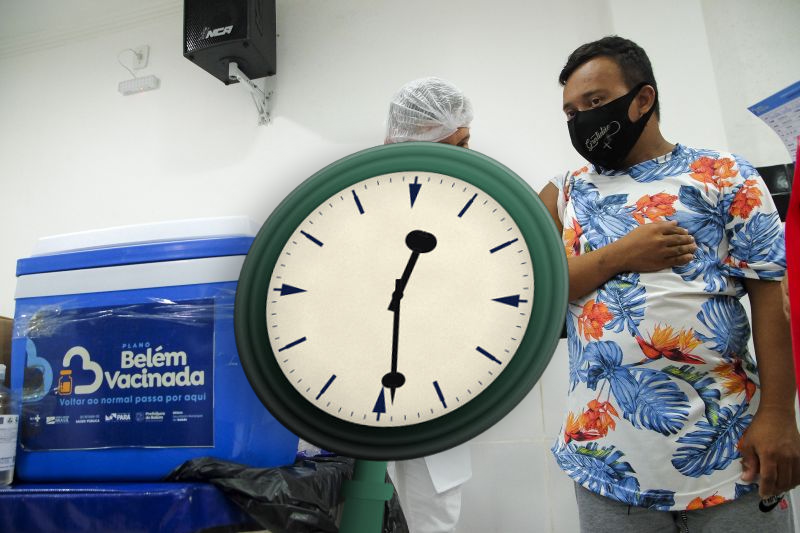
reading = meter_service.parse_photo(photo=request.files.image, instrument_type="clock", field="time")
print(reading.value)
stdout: 12:29
